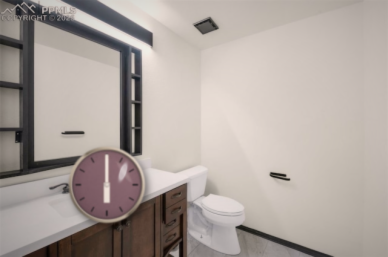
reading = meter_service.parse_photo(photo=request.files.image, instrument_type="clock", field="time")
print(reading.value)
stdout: 6:00
